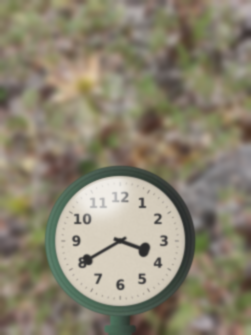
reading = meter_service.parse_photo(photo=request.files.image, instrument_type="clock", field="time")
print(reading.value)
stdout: 3:40
